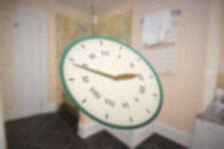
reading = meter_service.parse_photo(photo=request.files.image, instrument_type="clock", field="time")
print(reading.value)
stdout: 2:49
